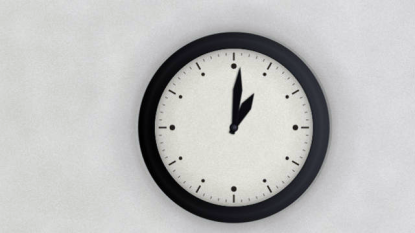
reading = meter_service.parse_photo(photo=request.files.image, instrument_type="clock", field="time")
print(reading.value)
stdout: 1:01
